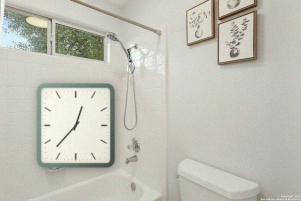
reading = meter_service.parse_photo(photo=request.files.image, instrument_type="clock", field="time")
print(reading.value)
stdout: 12:37
